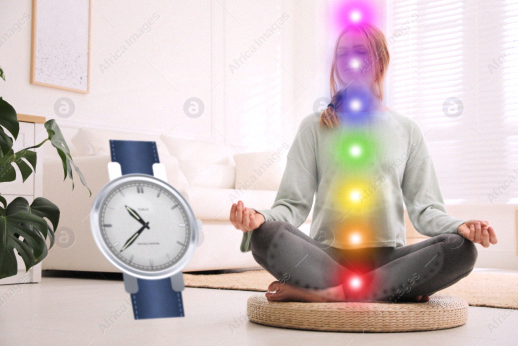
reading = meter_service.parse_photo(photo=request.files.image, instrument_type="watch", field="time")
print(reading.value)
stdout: 10:38
